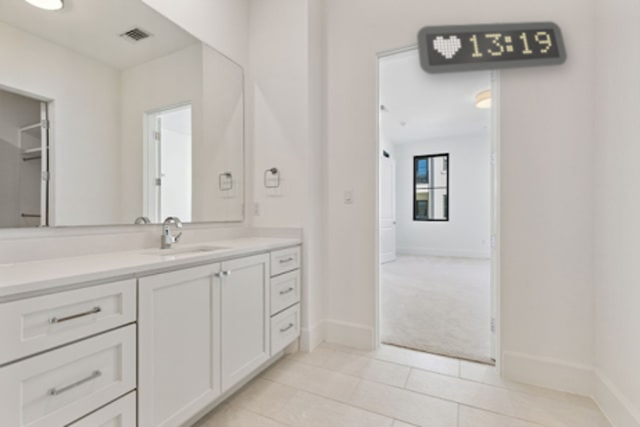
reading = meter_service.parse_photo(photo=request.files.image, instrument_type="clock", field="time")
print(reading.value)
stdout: 13:19
